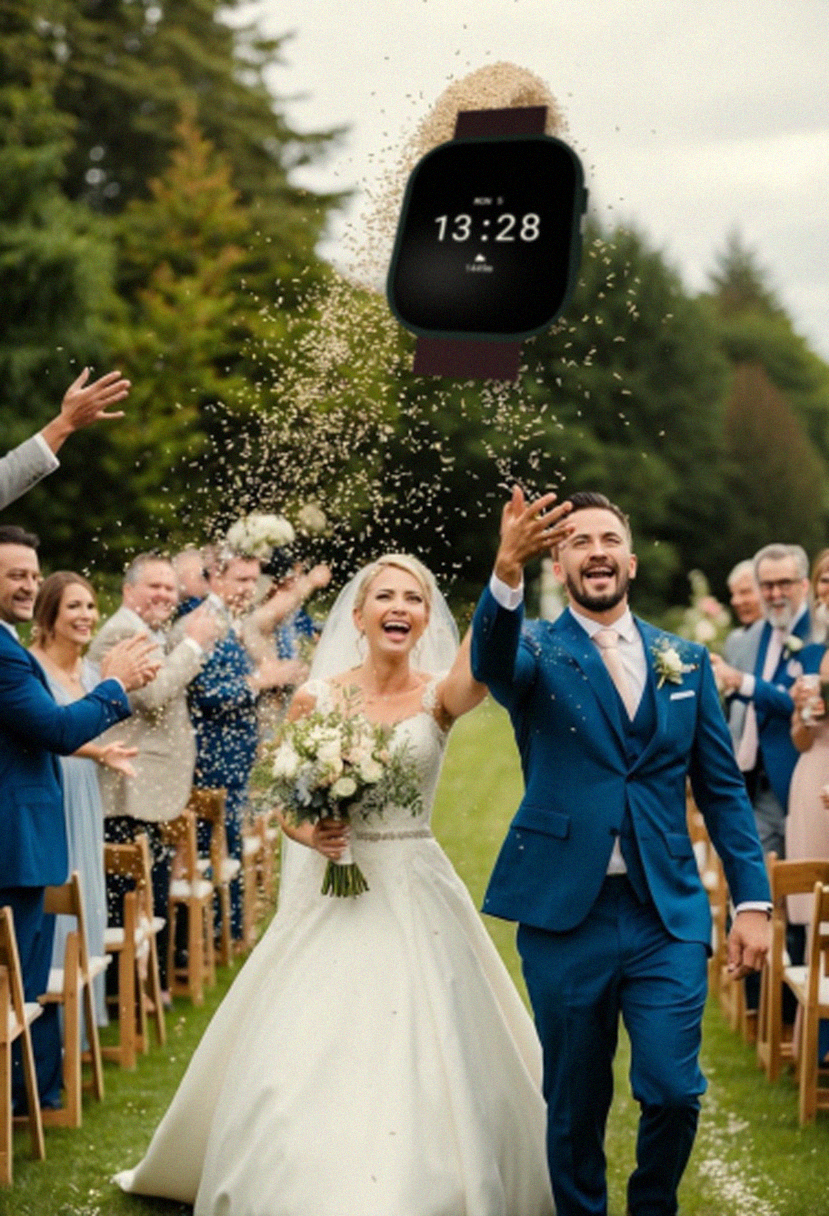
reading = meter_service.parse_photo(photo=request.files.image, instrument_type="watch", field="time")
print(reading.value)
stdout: 13:28
